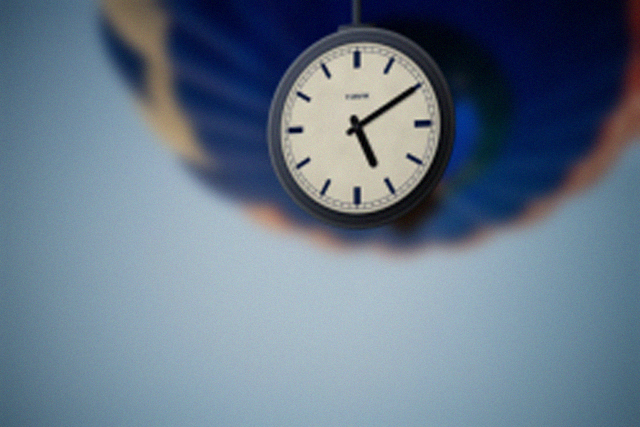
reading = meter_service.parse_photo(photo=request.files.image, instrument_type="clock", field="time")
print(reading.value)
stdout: 5:10
